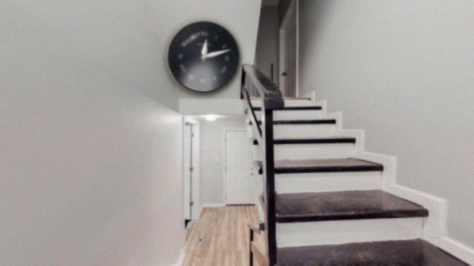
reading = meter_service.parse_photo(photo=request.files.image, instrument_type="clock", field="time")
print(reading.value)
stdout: 12:12
